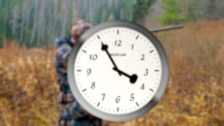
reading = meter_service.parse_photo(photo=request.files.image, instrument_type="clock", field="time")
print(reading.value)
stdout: 3:55
